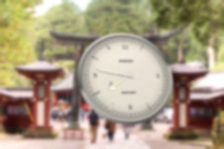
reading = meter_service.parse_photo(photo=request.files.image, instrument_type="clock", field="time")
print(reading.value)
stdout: 7:47
